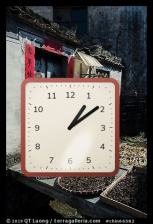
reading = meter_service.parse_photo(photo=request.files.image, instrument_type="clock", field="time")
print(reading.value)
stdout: 1:09
